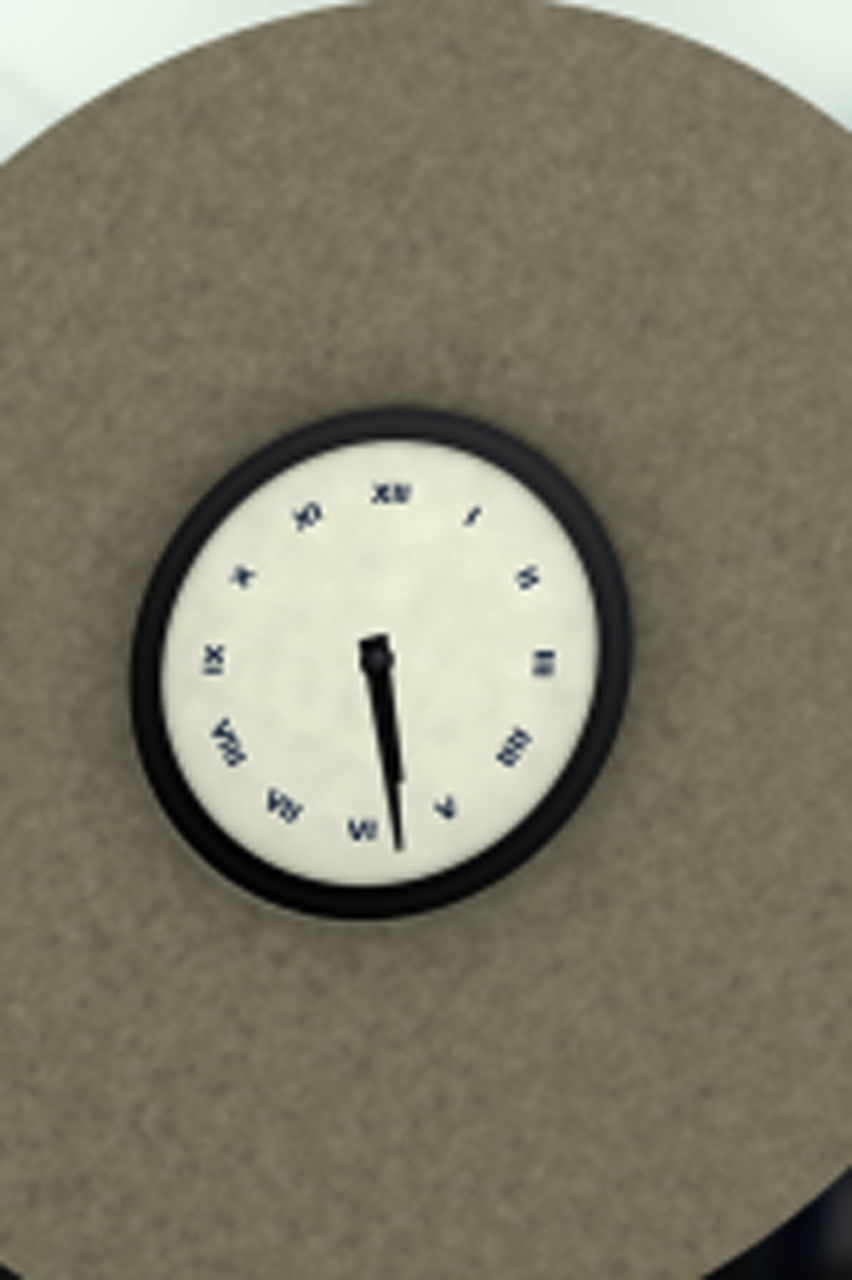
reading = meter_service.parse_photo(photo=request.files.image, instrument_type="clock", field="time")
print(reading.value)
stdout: 5:28
